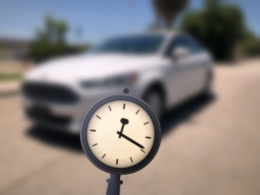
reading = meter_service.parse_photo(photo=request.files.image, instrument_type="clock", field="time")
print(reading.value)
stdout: 12:19
